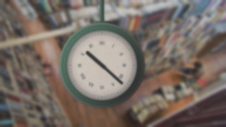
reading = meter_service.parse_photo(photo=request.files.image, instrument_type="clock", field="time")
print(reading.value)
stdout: 10:22
